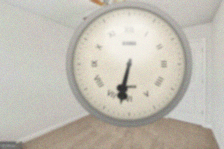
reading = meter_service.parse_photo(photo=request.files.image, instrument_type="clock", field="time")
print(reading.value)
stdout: 6:32
